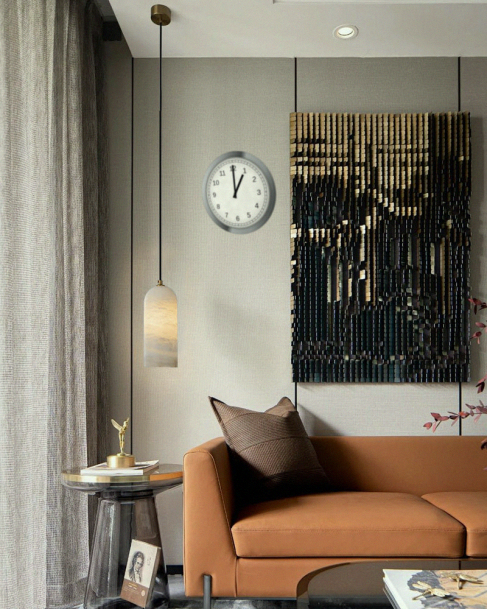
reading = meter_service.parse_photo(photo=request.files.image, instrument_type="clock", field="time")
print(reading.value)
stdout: 1:00
